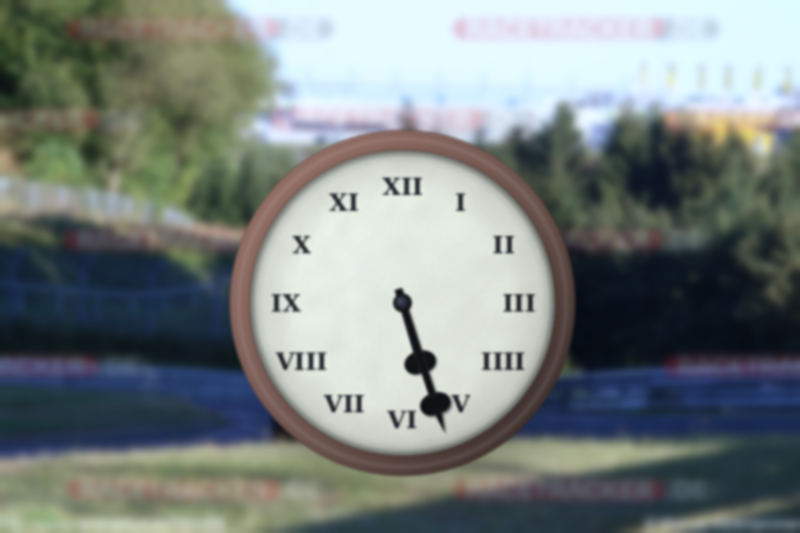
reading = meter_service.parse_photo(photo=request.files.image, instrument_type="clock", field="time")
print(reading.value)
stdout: 5:27
